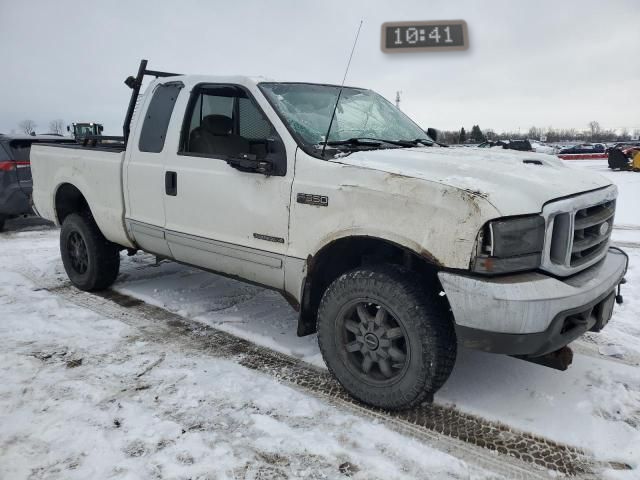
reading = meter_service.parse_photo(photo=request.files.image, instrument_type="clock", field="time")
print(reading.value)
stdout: 10:41
